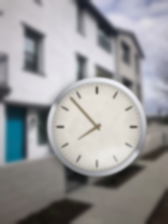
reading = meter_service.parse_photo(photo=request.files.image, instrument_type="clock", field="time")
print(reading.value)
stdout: 7:53
